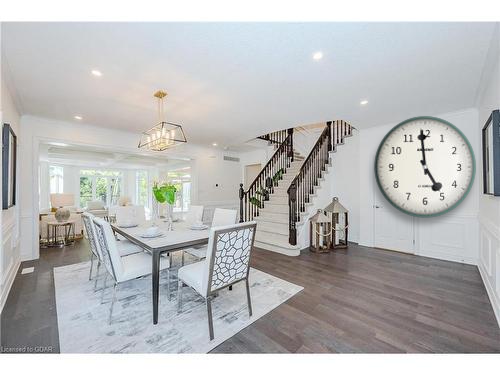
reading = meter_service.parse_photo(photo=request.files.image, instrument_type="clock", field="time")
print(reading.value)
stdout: 4:59
